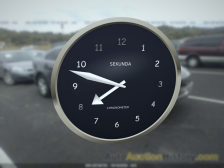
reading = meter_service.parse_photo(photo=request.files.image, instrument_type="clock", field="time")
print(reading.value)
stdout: 7:48
